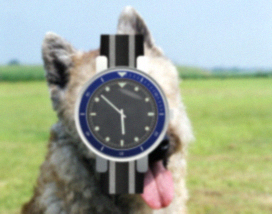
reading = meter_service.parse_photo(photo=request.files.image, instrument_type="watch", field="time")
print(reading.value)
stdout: 5:52
